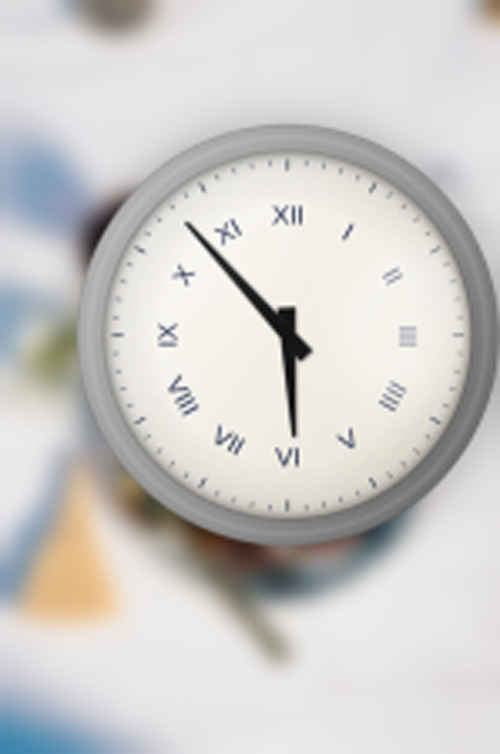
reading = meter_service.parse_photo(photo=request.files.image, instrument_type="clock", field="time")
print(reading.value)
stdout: 5:53
